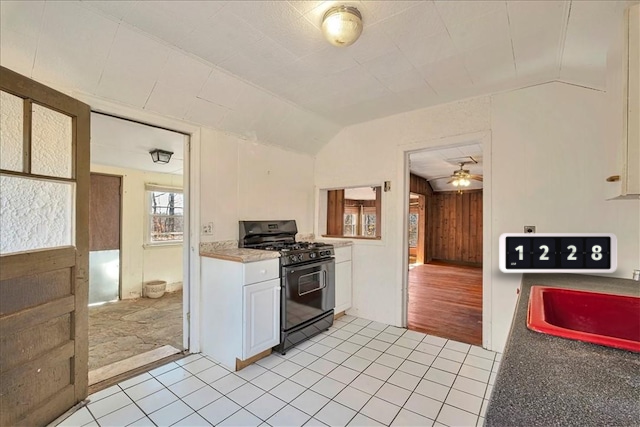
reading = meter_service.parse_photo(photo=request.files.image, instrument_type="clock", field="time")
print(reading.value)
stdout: 12:28
